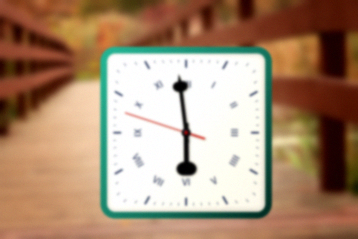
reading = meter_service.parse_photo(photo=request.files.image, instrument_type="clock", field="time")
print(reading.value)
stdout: 5:58:48
